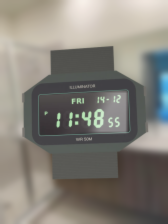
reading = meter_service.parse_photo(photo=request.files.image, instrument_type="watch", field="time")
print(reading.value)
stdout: 11:48:55
